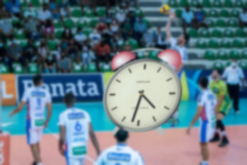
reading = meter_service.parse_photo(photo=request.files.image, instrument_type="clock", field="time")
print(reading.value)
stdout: 4:32
